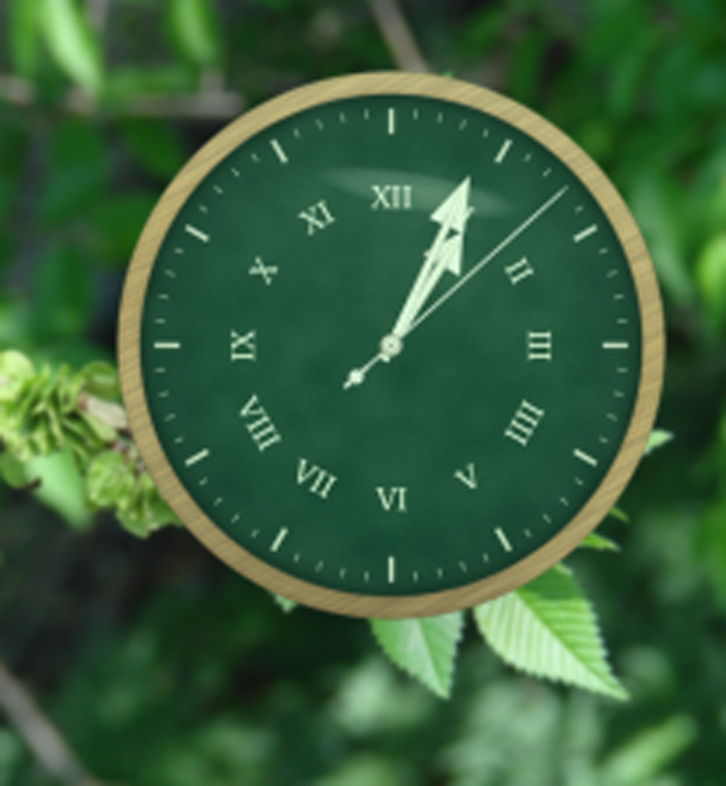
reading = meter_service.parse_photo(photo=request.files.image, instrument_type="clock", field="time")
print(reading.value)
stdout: 1:04:08
